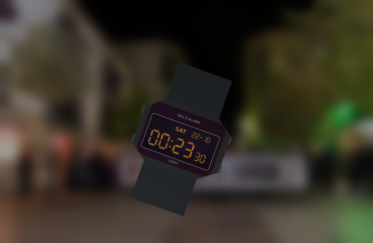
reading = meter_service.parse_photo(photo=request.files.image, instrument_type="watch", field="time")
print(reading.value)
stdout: 0:23:30
